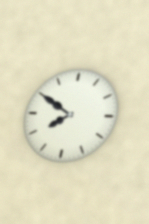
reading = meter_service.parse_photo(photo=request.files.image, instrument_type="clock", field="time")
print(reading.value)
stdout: 7:50
